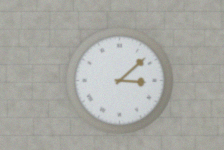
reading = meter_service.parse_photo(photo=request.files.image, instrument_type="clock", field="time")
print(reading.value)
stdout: 3:08
